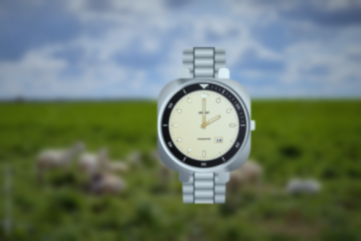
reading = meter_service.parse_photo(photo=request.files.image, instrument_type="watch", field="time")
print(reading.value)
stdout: 2:00
